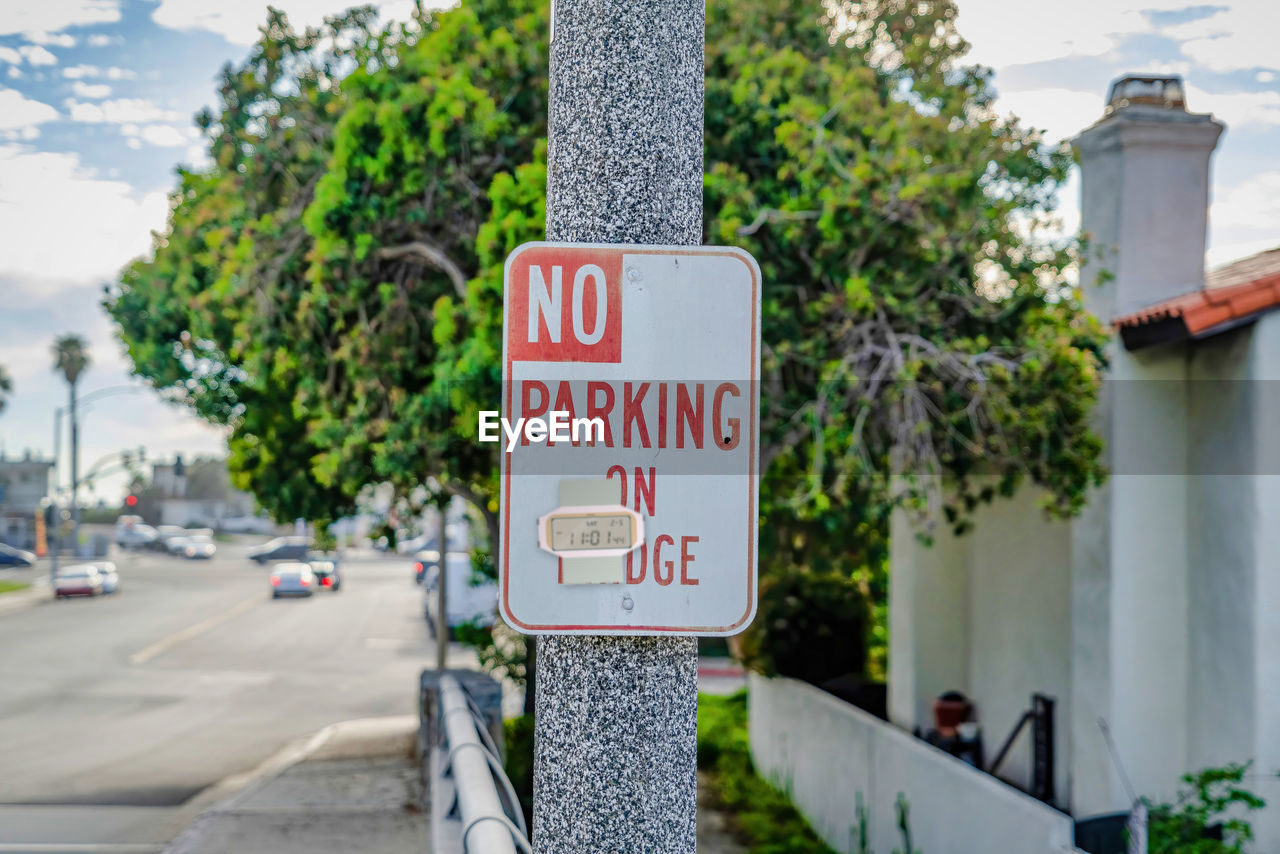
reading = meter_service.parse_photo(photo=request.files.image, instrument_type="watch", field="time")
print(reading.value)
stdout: 11:01
